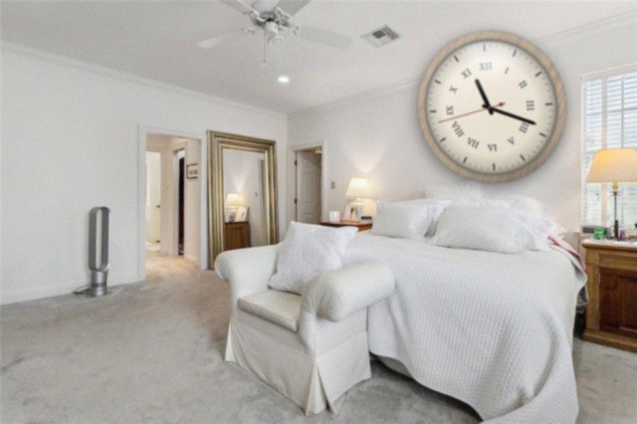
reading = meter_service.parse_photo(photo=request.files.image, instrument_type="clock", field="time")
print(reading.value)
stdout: 11:18:43
